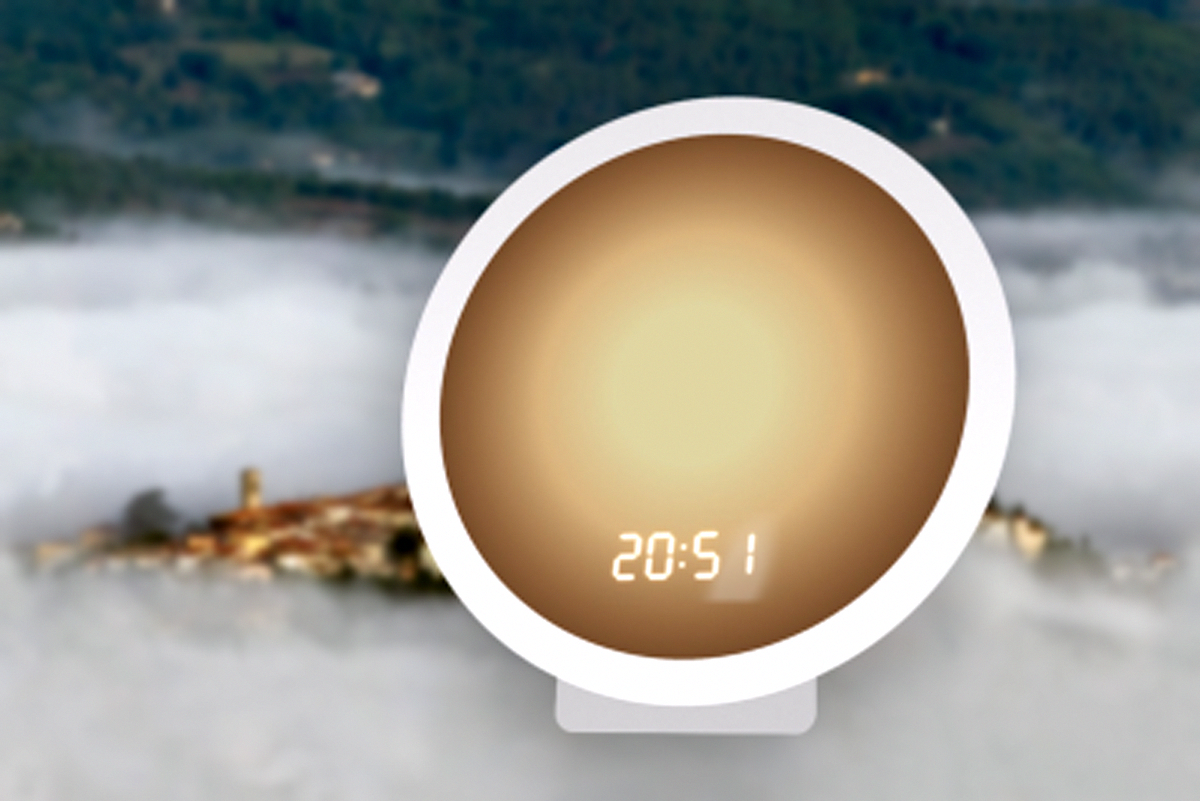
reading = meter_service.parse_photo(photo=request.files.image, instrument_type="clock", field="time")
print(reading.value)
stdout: 20:51
